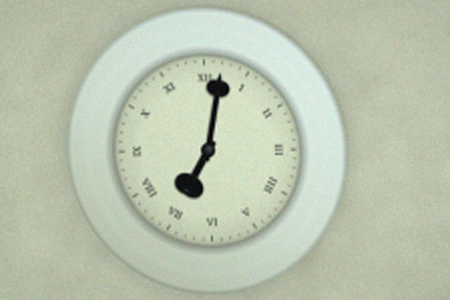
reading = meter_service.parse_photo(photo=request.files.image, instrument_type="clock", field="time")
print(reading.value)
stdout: 7:02
